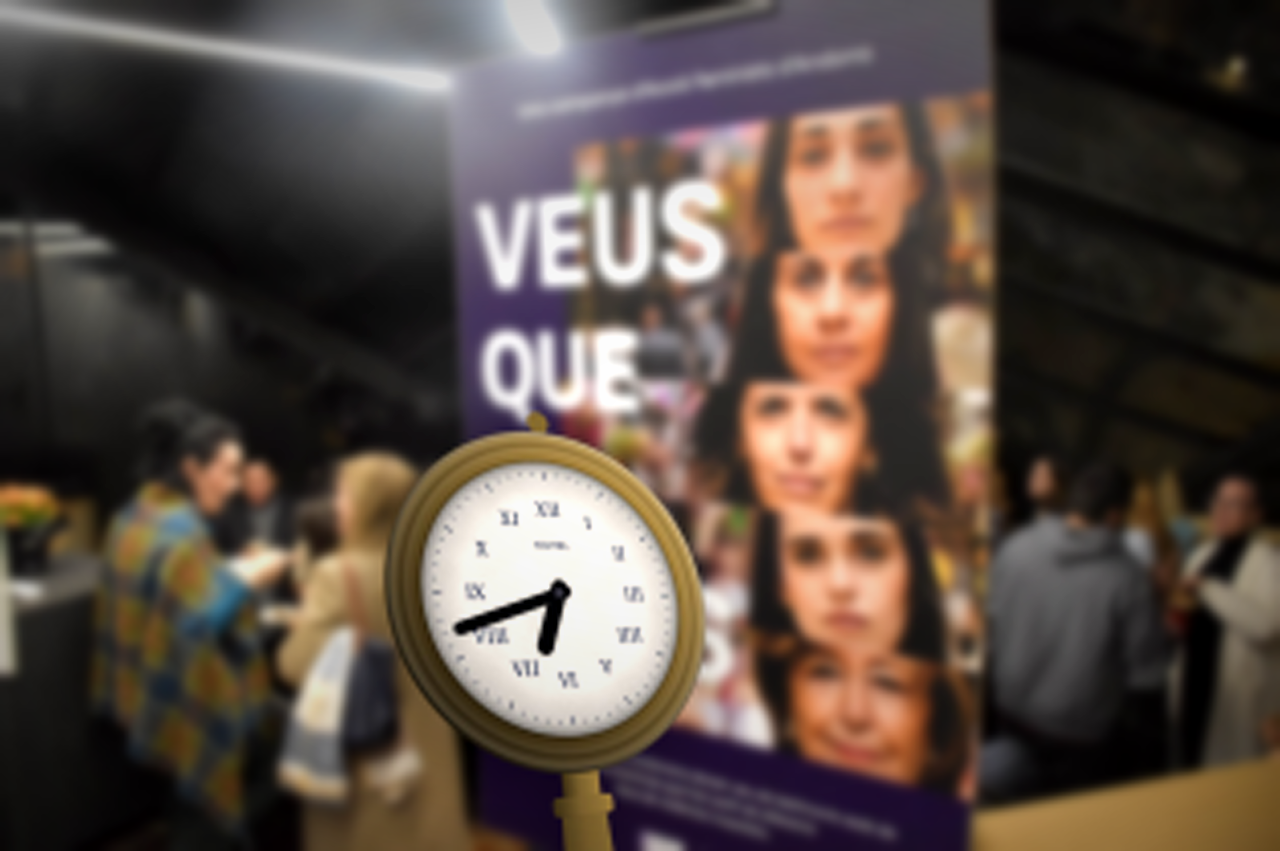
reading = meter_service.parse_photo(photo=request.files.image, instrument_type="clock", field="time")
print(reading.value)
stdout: 6:42
